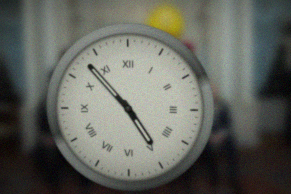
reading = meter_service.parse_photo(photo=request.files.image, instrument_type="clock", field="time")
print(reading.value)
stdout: 4:53
